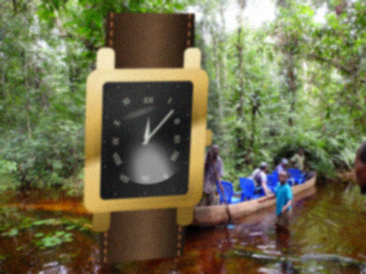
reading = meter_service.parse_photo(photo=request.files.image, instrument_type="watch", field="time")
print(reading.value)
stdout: 12:07
